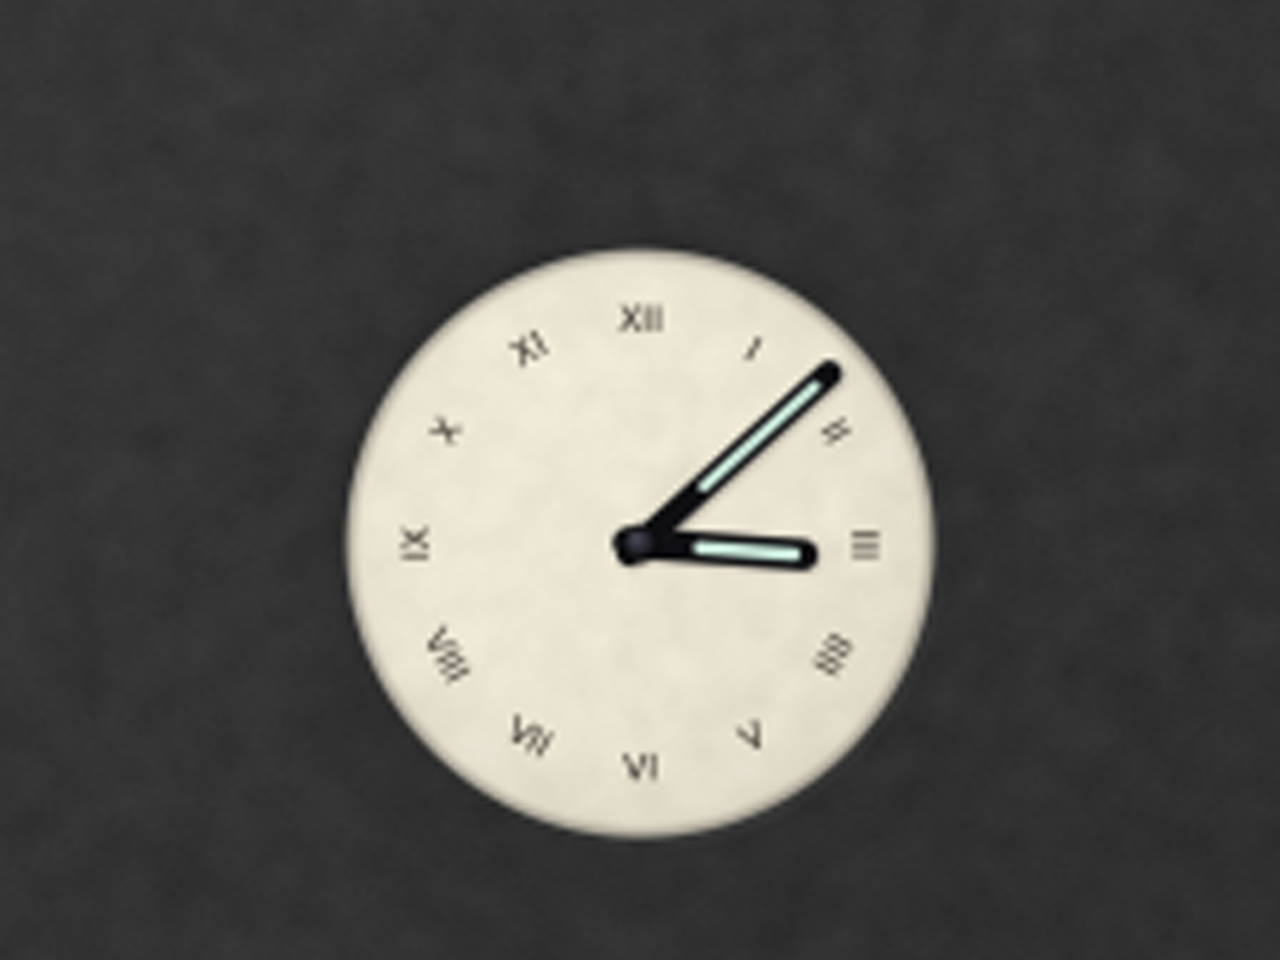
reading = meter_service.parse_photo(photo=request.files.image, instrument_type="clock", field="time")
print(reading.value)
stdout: 3:08
